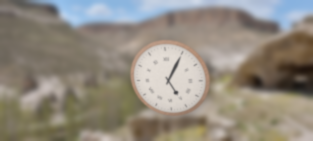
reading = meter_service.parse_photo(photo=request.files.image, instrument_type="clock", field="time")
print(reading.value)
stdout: 5:05
